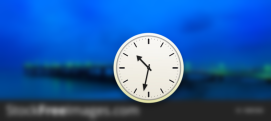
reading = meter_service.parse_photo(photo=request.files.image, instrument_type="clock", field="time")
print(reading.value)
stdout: 10:32
